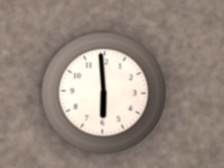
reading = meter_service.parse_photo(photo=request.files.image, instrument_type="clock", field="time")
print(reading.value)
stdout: 5:59
